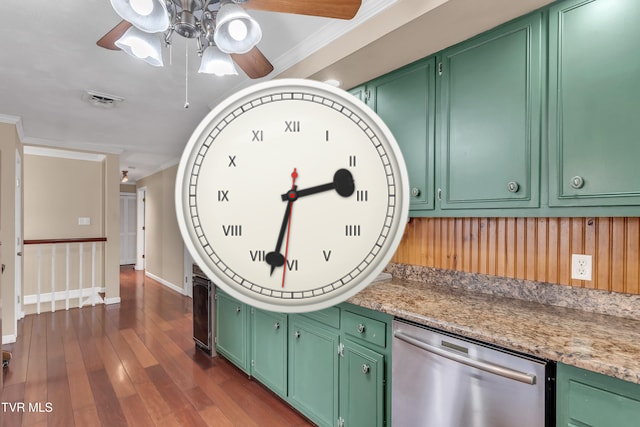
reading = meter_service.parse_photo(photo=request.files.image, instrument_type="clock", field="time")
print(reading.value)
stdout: 2:32:31
